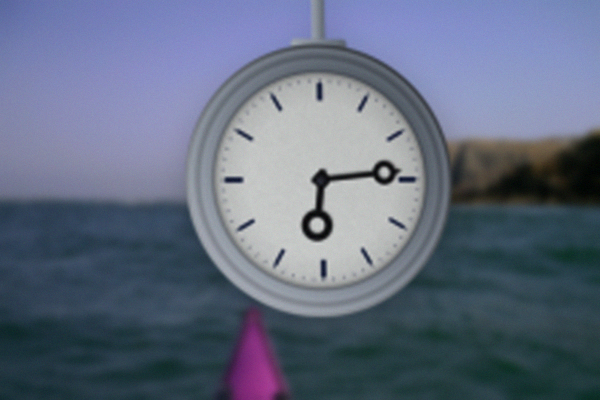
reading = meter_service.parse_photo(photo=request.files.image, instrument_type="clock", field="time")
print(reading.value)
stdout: 6:14
